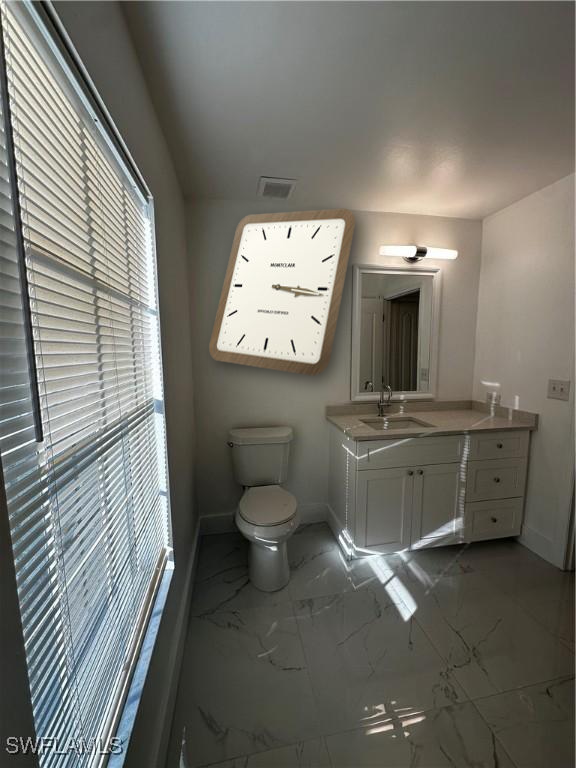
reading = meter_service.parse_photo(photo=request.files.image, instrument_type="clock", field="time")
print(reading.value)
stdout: 3:16
